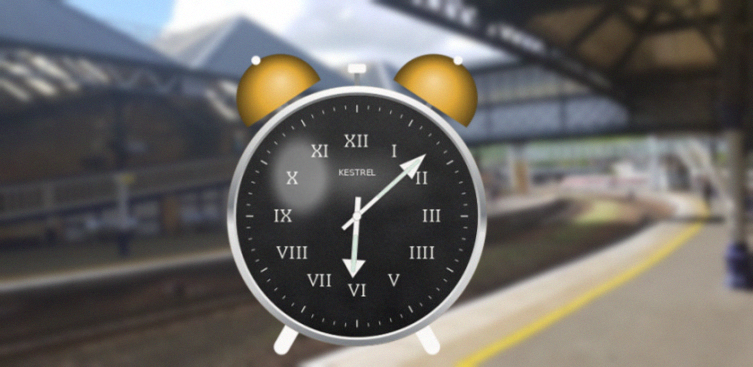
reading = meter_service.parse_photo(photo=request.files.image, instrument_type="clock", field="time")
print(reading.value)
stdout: 6:08
